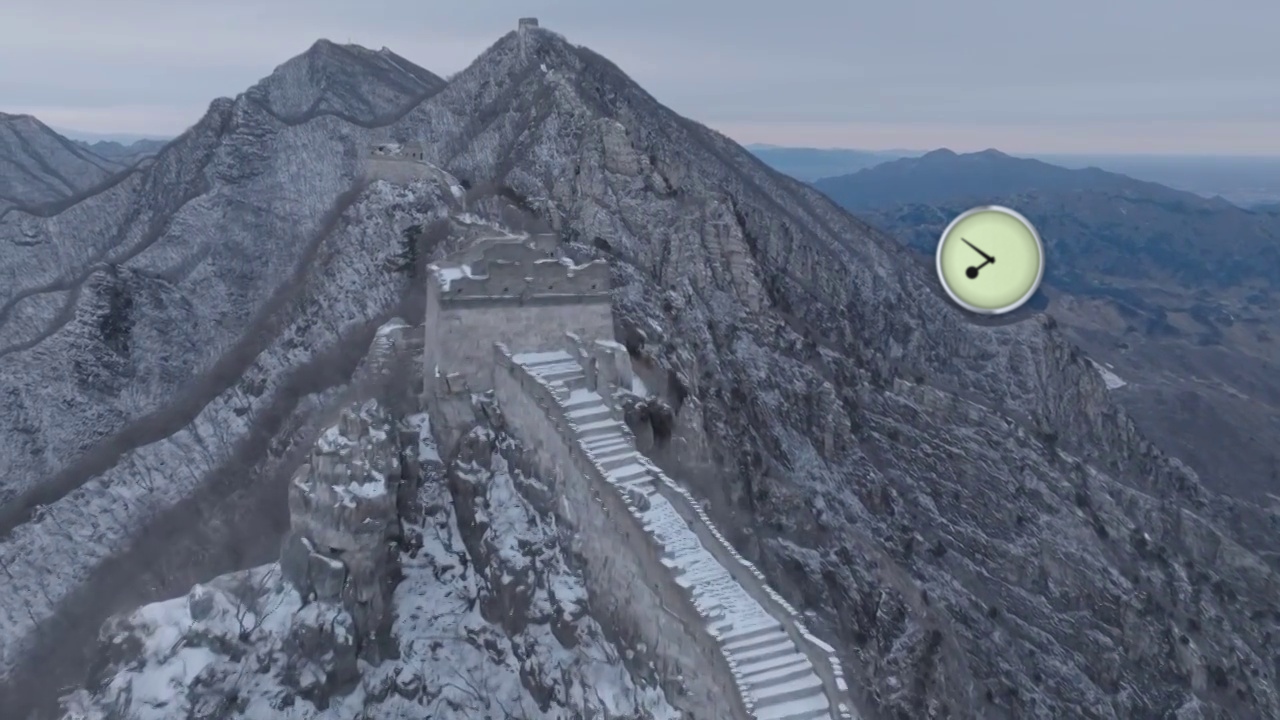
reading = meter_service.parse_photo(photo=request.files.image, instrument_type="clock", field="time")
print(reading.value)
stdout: 7:51
